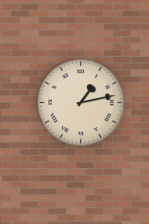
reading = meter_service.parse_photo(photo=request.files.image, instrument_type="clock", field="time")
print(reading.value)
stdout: 1:13
